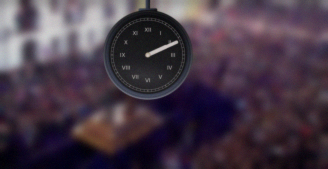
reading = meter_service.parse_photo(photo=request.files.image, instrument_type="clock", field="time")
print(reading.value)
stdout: 2:11
